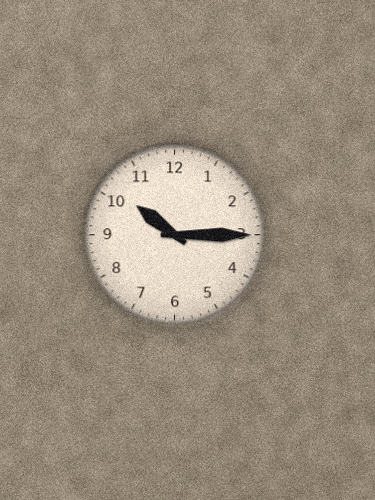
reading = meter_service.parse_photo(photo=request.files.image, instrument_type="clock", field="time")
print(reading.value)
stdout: 10:15
